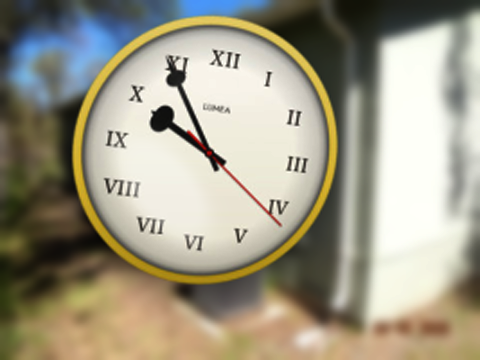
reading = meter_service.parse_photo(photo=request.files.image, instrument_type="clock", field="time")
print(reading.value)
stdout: 9:54:21
